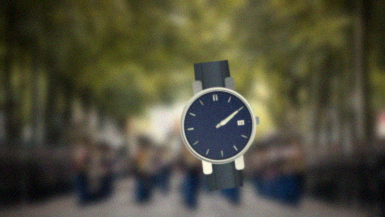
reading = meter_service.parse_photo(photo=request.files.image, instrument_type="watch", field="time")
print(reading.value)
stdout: 2:10
